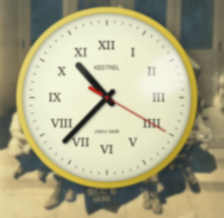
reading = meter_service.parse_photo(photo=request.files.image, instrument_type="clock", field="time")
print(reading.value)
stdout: 10:37:20
